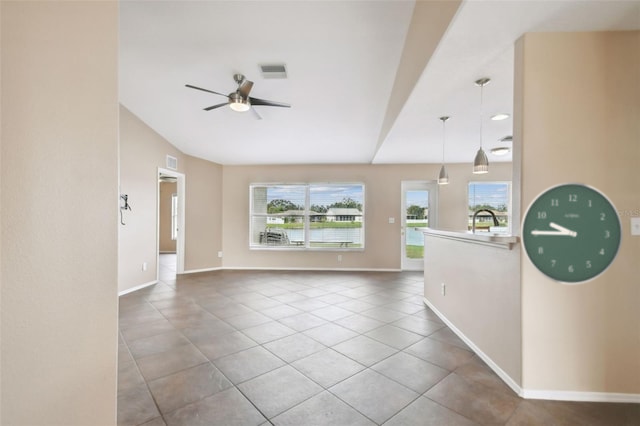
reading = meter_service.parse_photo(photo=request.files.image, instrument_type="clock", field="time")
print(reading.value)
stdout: 9:45
